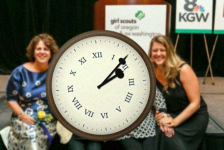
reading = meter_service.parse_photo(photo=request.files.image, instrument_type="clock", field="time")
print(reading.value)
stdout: 2:08
